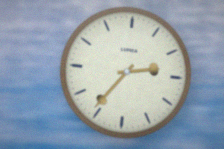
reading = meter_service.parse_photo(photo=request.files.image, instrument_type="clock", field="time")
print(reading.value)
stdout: 2:36
